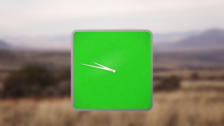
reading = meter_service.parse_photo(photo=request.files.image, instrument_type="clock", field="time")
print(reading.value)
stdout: 9:47
